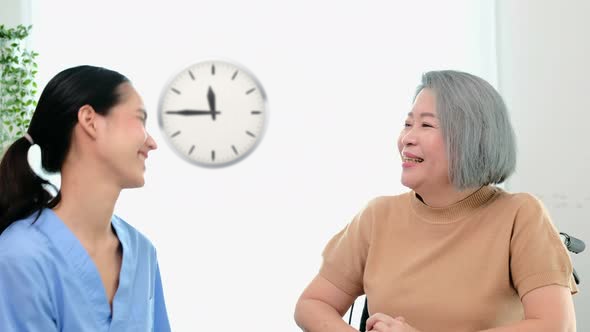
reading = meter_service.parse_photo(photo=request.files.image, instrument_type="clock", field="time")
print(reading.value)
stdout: 11:45
